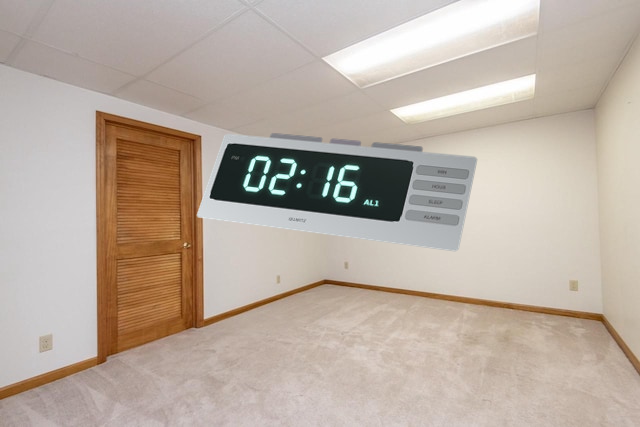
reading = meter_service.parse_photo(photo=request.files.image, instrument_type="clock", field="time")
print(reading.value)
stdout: 2:16
